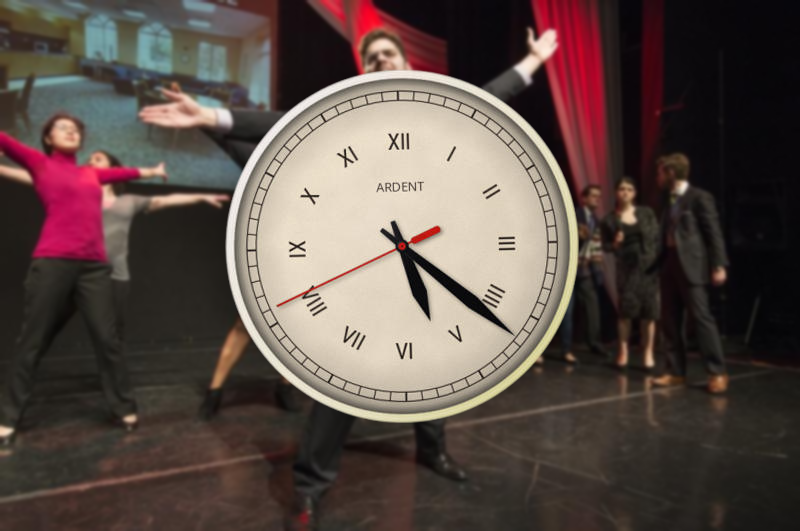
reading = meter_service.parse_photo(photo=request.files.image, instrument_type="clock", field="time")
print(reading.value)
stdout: 5:21:41
